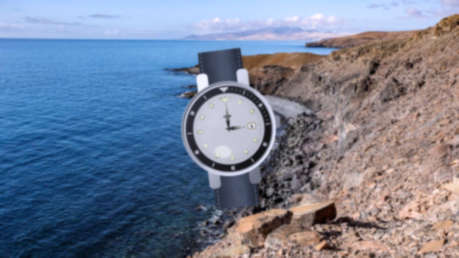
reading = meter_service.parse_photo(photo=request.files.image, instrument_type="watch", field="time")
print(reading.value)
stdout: 3:00
